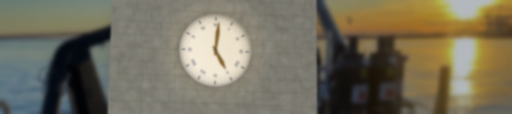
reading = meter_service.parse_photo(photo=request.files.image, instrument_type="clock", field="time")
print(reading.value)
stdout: 5:01
